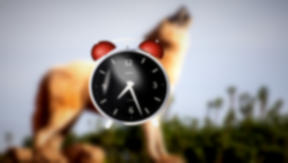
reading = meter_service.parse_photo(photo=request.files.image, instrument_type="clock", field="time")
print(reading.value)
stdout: 7:27
